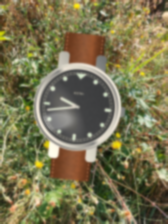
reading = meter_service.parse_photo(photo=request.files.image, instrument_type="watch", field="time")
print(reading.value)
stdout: 9:43
